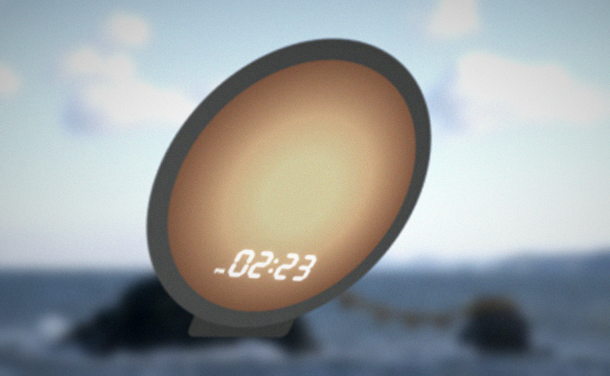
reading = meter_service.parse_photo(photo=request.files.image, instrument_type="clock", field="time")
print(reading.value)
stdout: 2:23
